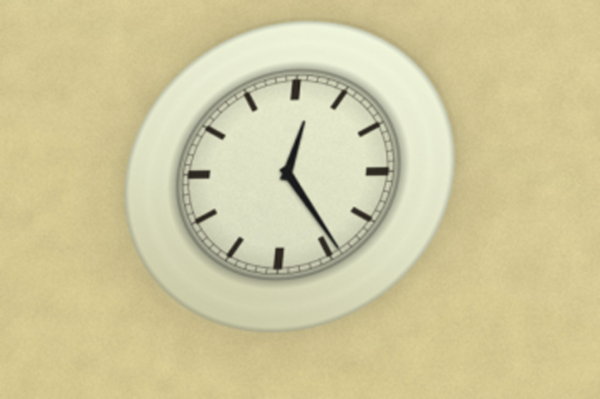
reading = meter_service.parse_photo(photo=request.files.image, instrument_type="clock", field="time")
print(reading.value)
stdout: 12:24
